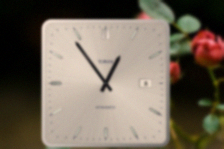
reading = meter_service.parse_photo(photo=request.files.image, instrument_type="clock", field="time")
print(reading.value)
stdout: 12:54
